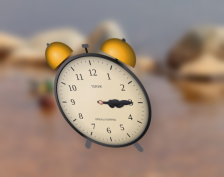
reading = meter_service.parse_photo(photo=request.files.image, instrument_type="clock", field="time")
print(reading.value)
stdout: 3:15
